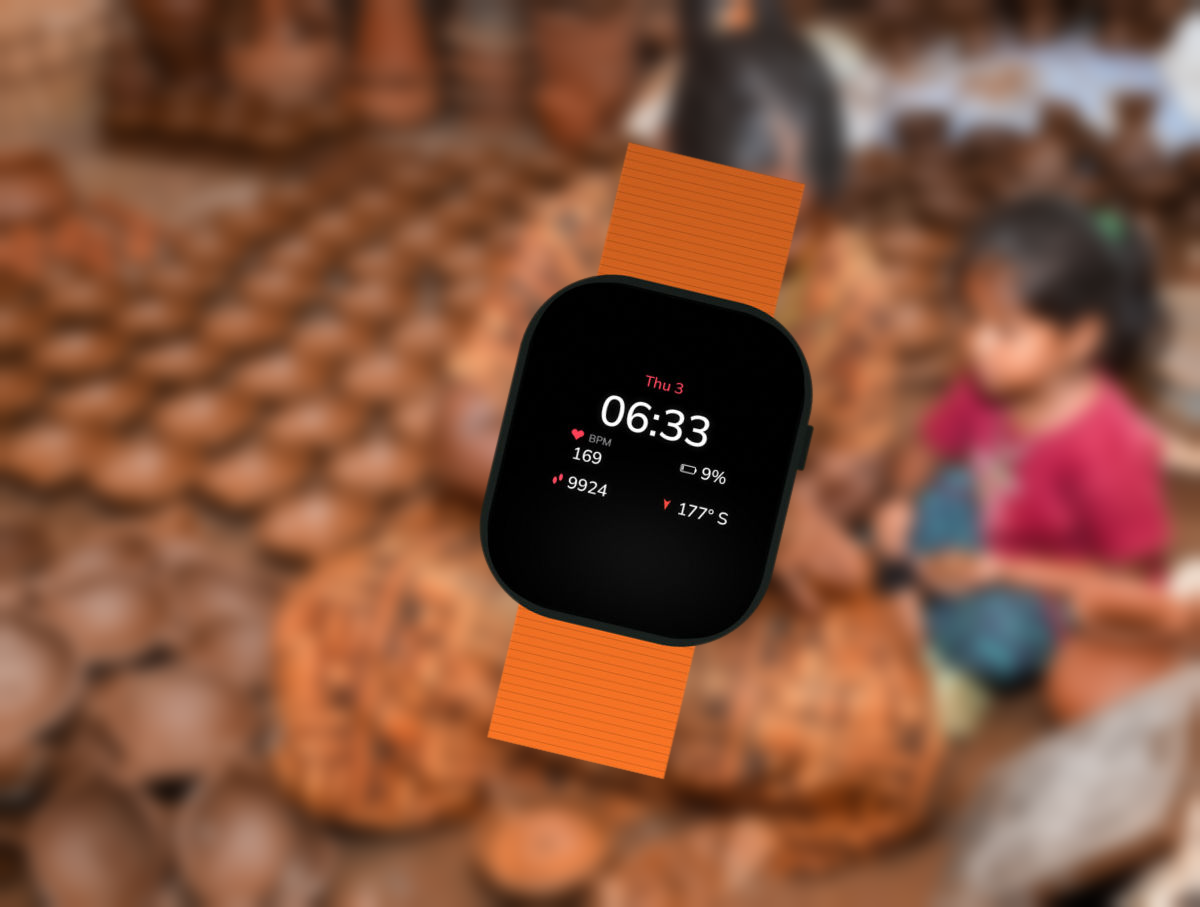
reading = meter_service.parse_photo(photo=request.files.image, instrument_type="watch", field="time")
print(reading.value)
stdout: 6:33
